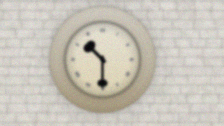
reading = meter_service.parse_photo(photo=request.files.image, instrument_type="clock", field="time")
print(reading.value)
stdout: 10:30
